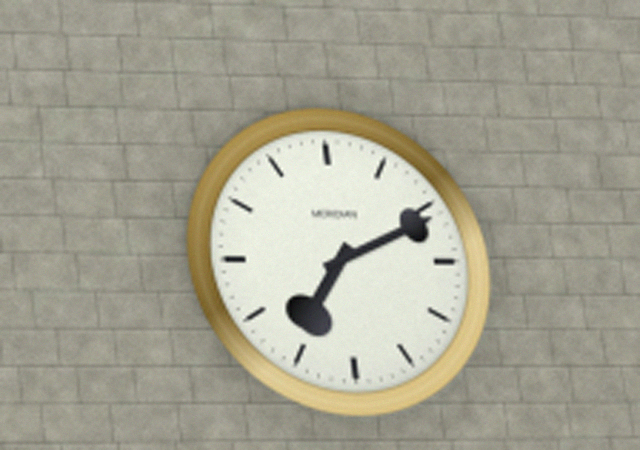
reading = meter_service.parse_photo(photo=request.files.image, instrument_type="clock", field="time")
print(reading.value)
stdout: 7:11
